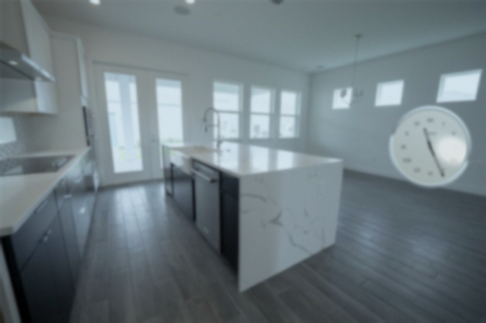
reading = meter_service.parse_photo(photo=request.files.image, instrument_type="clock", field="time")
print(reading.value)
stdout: 11:26
